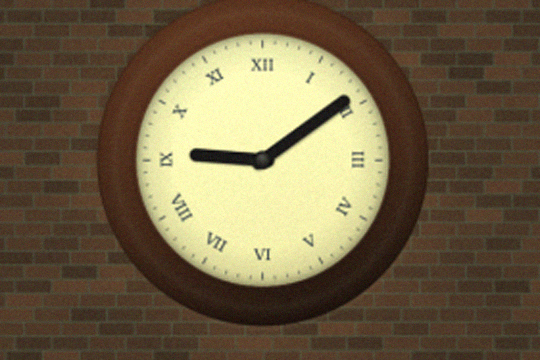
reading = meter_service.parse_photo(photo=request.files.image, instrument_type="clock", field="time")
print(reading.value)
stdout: 9:09
